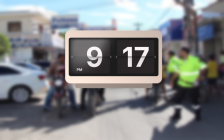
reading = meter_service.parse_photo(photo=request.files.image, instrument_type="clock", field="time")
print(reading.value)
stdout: 9:17
